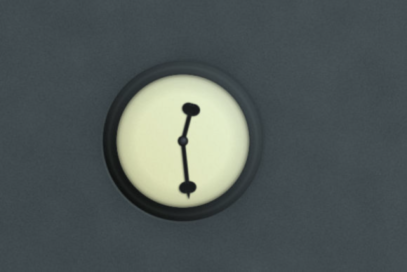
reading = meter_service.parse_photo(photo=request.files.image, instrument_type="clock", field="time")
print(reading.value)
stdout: 12:29
